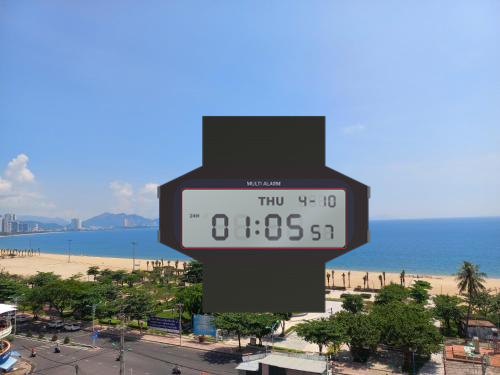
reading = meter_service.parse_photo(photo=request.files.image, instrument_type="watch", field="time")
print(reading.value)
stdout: 1:05:57
